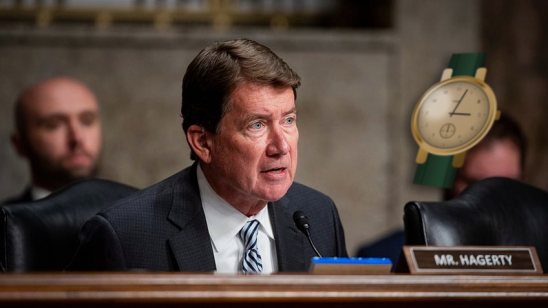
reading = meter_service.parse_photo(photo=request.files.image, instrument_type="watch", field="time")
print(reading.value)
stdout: 3:03
